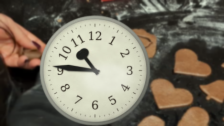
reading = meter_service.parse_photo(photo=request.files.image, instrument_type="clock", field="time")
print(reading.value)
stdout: 10:46
